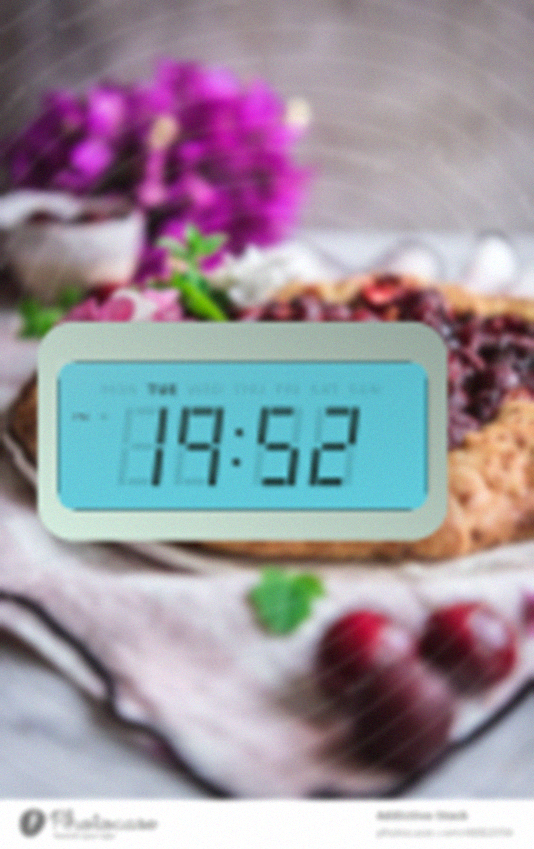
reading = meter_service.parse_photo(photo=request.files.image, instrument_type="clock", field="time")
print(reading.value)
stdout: 19:52
